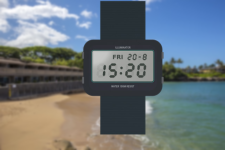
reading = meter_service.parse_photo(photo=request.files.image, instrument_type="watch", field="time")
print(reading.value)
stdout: 15:20
